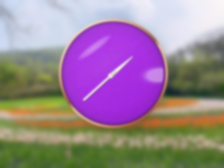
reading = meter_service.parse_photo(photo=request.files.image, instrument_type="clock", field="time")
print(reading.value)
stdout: 1:38
